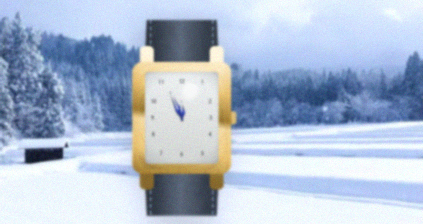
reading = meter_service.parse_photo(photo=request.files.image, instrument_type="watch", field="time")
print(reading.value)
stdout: 11:56
